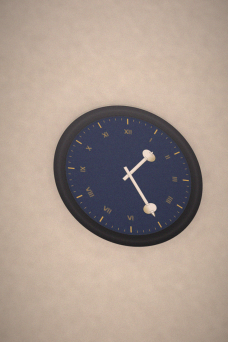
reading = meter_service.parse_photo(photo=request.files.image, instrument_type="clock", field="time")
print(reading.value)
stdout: 1:25
